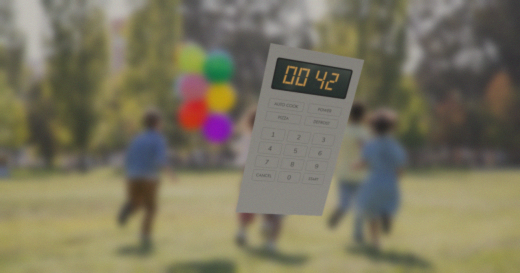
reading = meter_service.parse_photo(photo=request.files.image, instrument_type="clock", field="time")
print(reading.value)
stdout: 0:42
